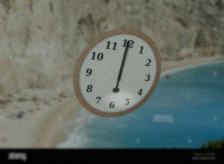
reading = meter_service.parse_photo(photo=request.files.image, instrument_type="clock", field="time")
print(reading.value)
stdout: 6:00
